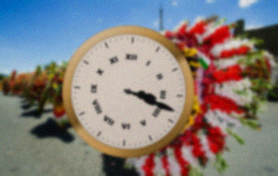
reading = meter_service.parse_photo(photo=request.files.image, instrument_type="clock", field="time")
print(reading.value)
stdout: 3:18
